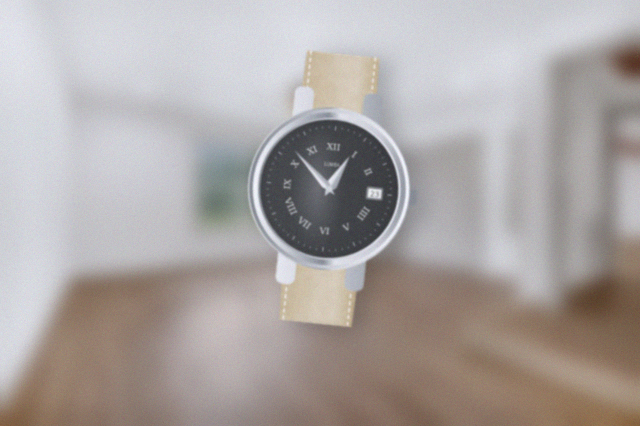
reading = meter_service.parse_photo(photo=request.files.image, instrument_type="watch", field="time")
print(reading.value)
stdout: 12:52
